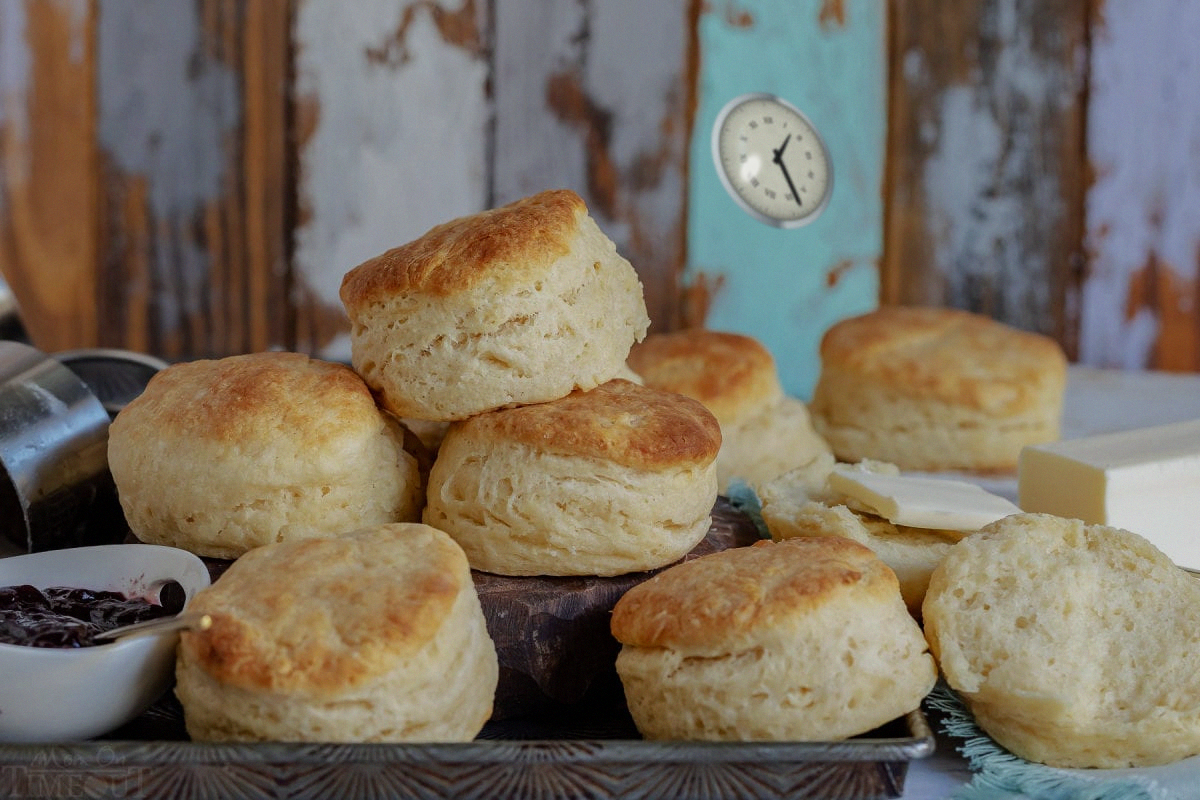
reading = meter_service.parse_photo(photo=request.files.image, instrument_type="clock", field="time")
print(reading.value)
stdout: 1:28
